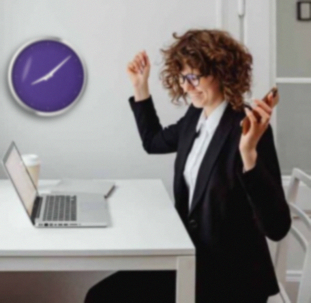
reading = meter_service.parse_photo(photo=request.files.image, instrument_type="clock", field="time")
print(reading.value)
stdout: 8:08
